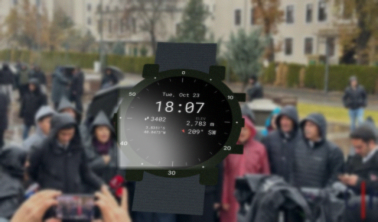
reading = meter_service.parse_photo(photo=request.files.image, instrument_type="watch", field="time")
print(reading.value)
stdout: 18:07
